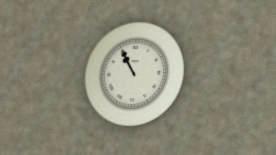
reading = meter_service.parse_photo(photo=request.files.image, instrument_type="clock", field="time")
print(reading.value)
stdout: 10:55
